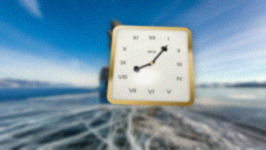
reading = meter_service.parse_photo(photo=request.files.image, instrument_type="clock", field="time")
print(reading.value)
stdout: 8:06
